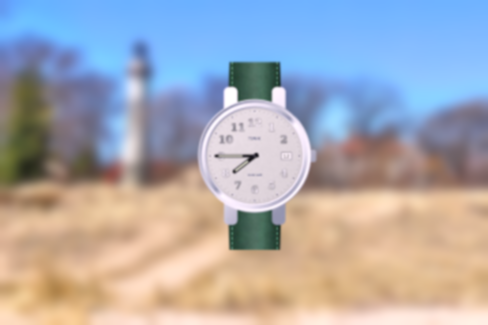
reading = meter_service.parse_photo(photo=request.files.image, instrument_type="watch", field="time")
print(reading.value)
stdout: 7:45
